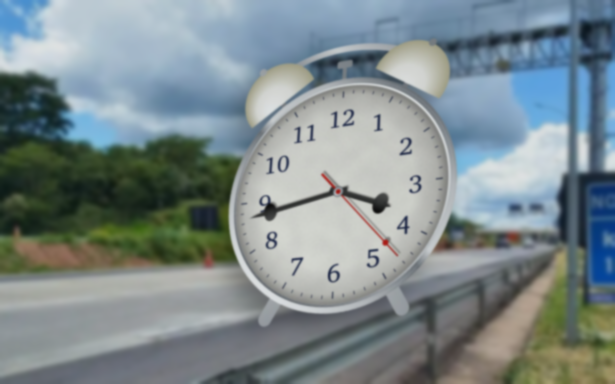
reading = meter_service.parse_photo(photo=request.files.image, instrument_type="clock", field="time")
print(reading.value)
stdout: 3:43:23
